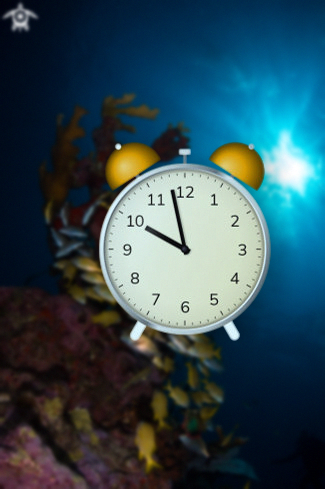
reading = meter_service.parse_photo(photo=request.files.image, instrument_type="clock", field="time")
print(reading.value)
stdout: 9:58
